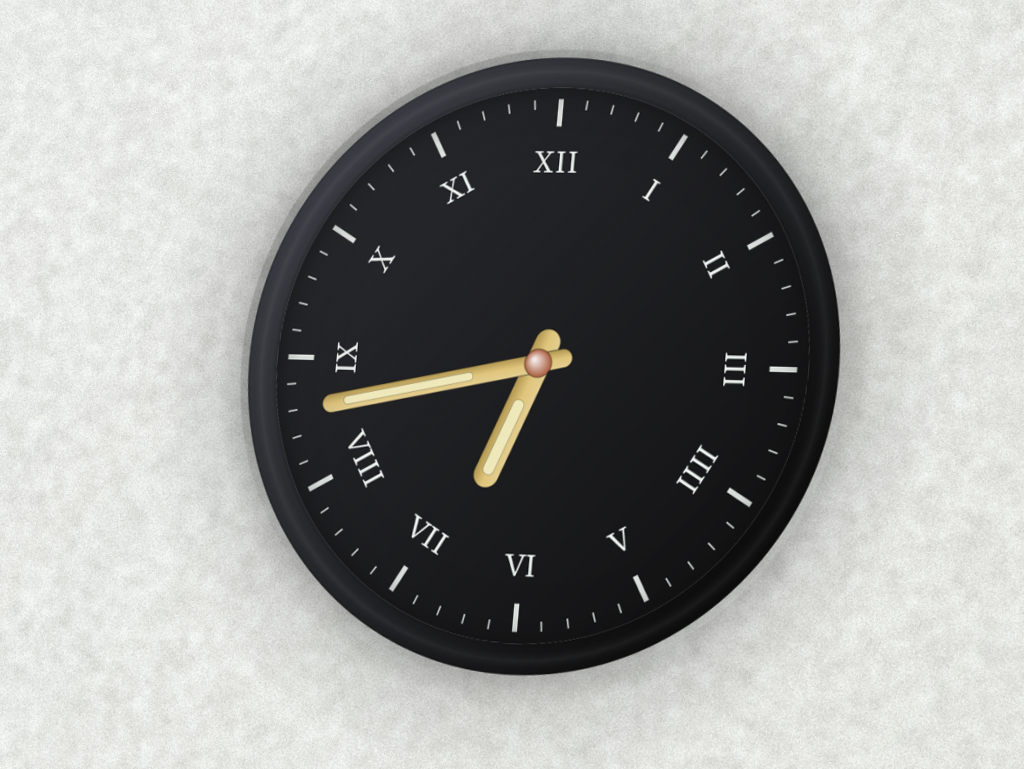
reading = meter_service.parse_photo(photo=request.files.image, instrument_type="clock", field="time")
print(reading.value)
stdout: 6:43
